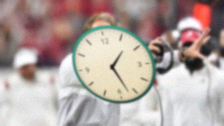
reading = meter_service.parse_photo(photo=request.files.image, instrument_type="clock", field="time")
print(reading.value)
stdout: 1:27
